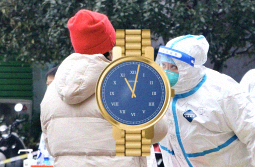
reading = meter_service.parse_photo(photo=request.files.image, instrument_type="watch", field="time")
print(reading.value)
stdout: 11:02
